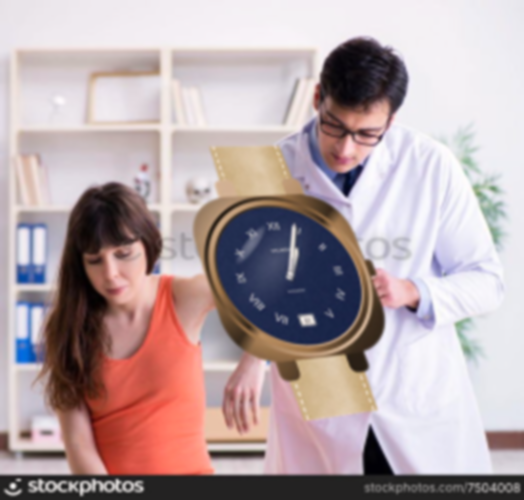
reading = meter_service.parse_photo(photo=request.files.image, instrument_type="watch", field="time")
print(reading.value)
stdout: 1:04
